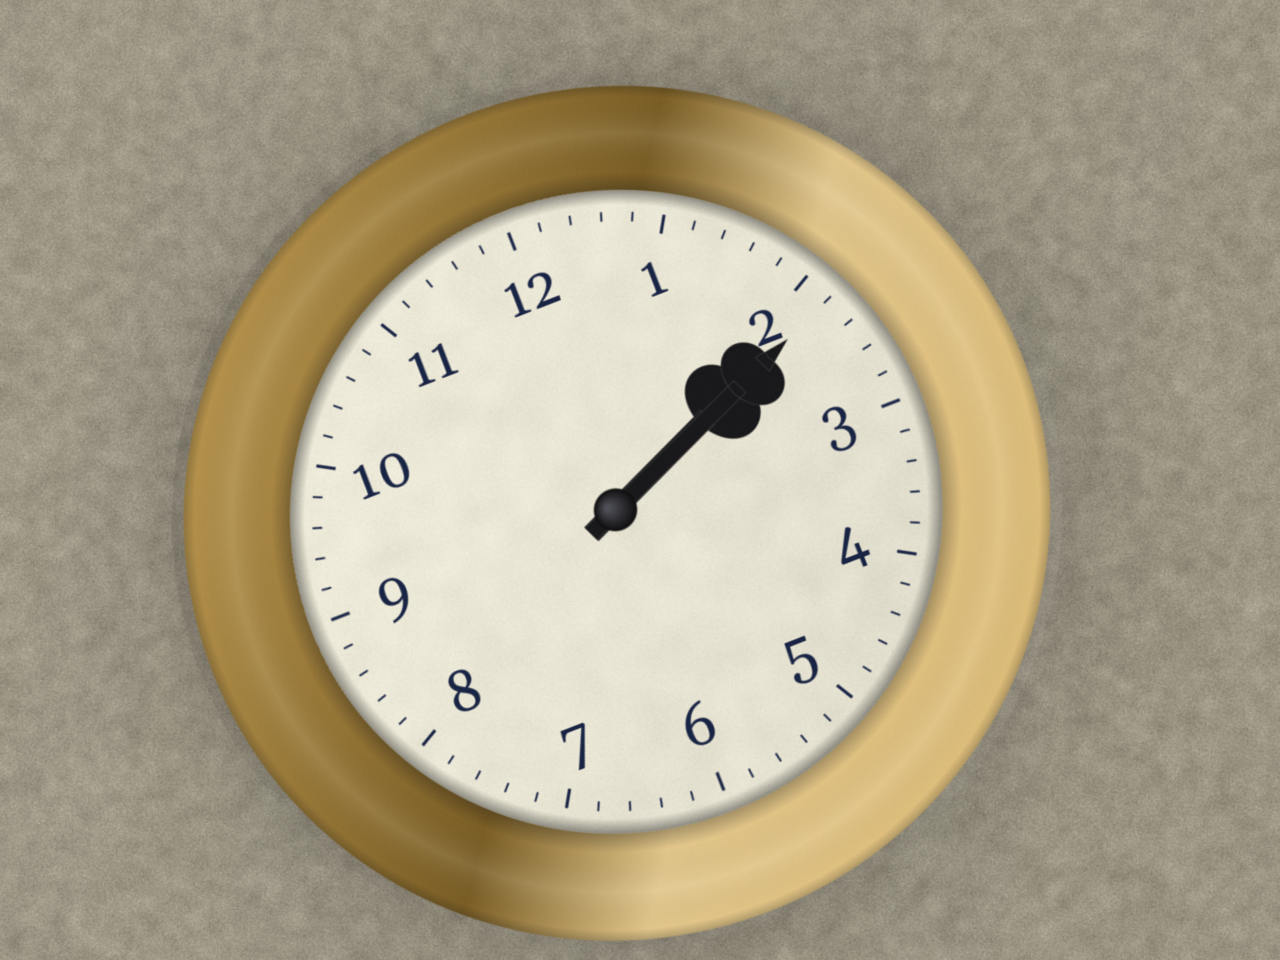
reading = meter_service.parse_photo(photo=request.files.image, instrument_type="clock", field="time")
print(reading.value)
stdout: 2:11
